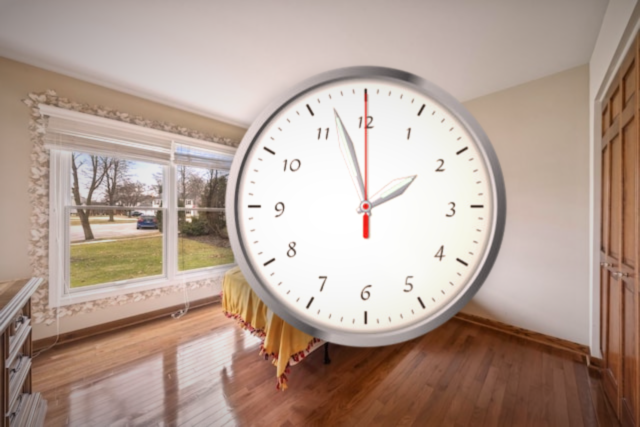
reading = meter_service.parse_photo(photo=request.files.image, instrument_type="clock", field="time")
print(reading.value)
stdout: 1:57:00
